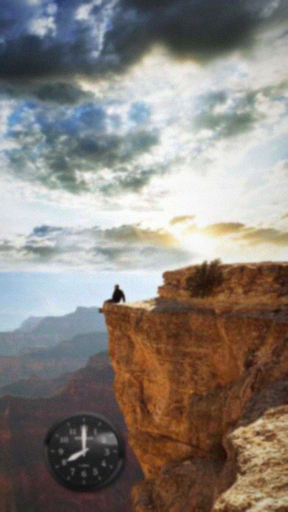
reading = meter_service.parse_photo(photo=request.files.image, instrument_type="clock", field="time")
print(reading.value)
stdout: 8:00
